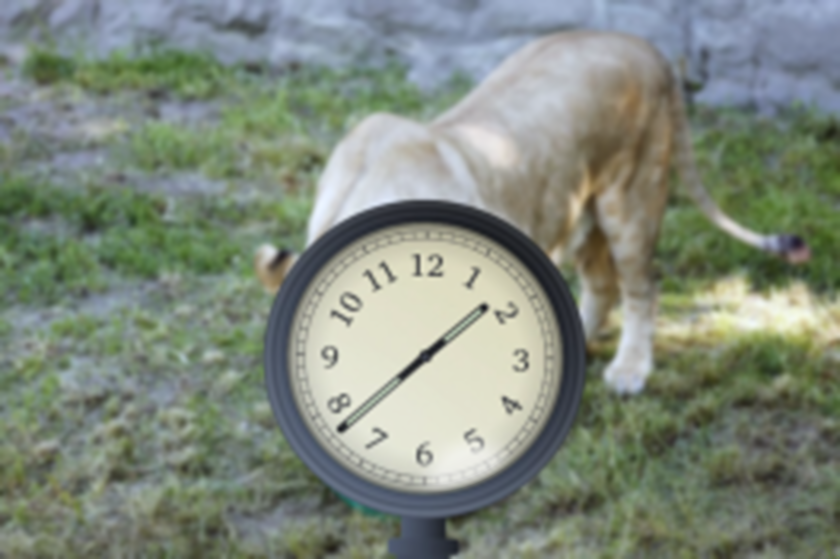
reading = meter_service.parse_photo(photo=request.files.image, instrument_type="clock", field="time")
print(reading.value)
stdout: 1:38
